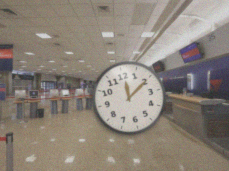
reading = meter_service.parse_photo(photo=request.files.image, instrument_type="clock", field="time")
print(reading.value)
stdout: 12:10
